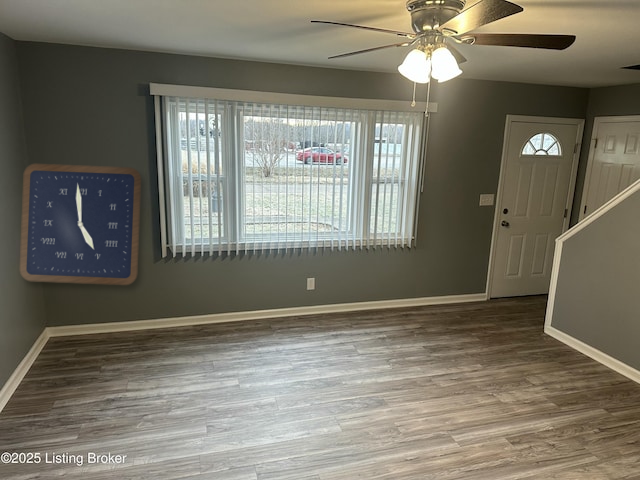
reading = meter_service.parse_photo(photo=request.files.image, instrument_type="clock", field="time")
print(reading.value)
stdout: 4:59
